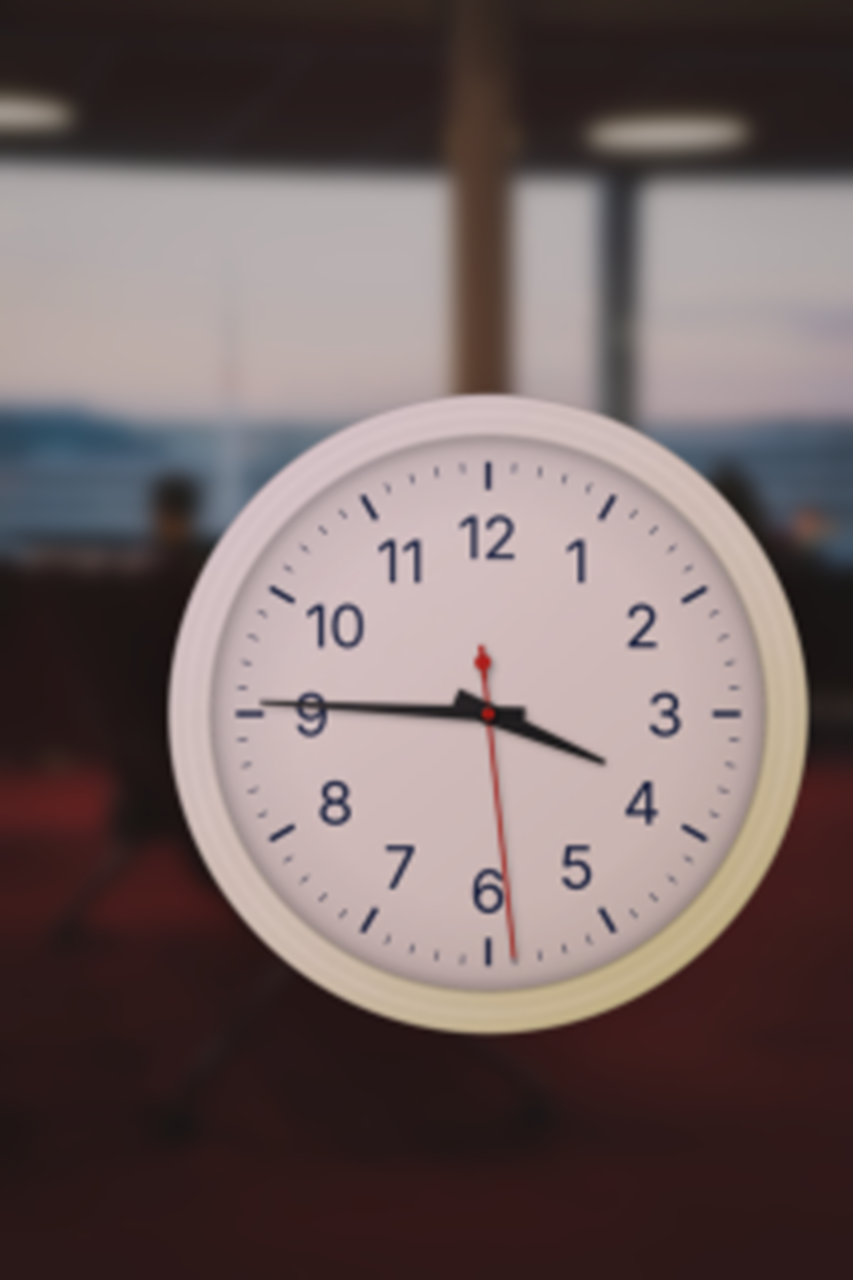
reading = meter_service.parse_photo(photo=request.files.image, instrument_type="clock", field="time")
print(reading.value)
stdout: 3:45:29
